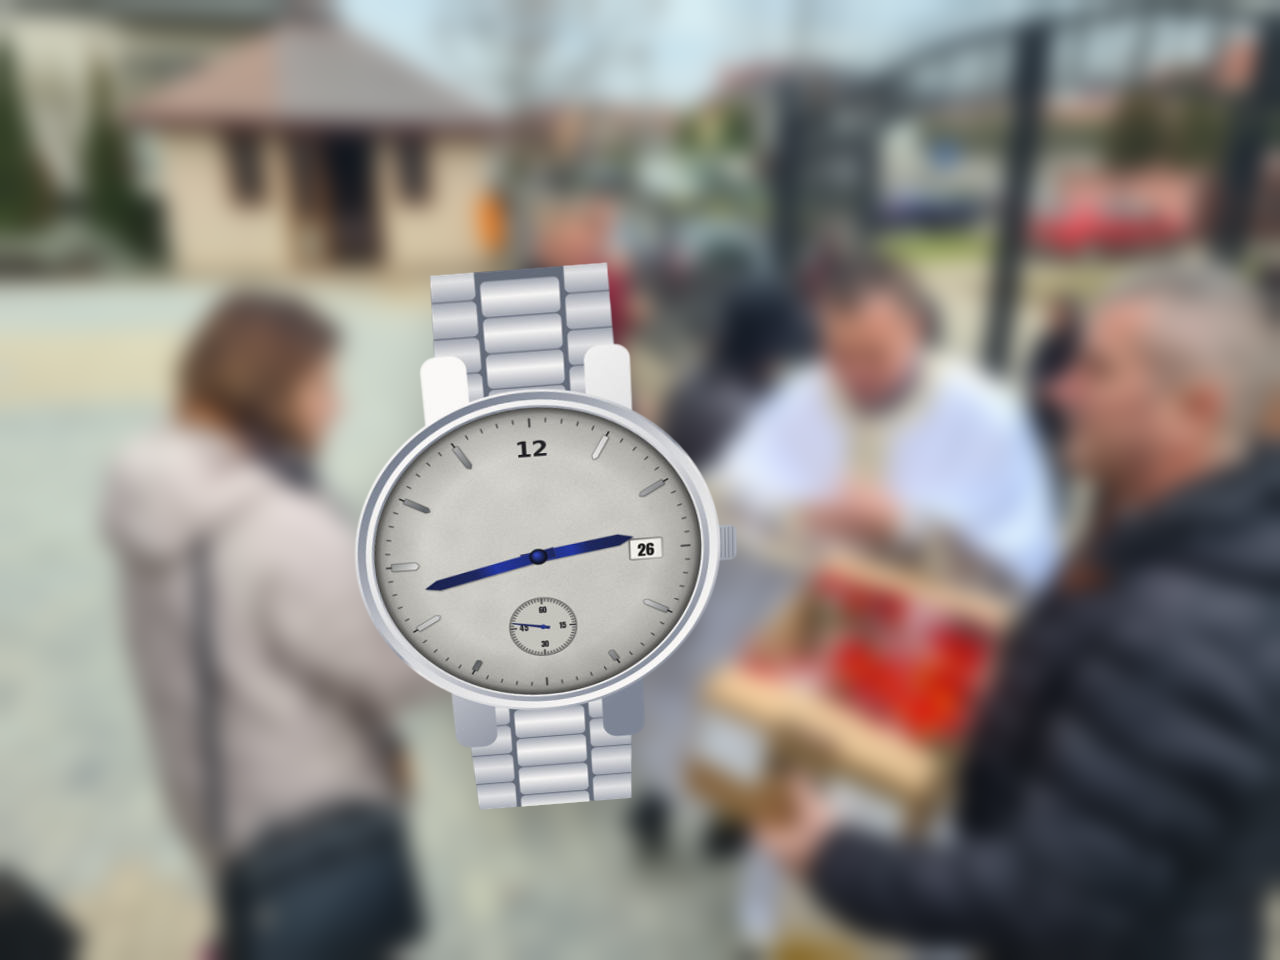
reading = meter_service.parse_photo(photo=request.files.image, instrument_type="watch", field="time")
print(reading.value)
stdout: 2:42:47
